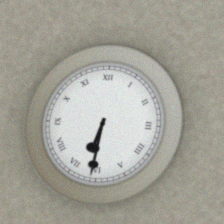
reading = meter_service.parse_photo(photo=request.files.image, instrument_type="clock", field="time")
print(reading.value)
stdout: 6:31
